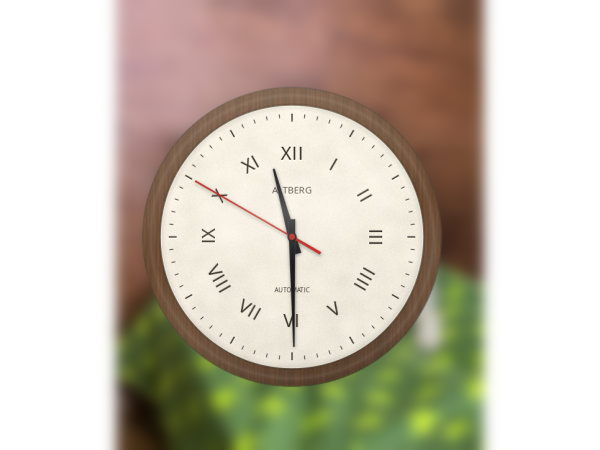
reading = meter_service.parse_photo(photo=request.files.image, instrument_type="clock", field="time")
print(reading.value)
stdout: 11:29:50
